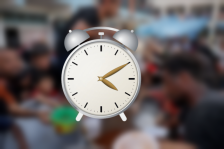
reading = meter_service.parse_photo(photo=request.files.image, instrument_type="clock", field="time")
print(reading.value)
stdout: 4:10
